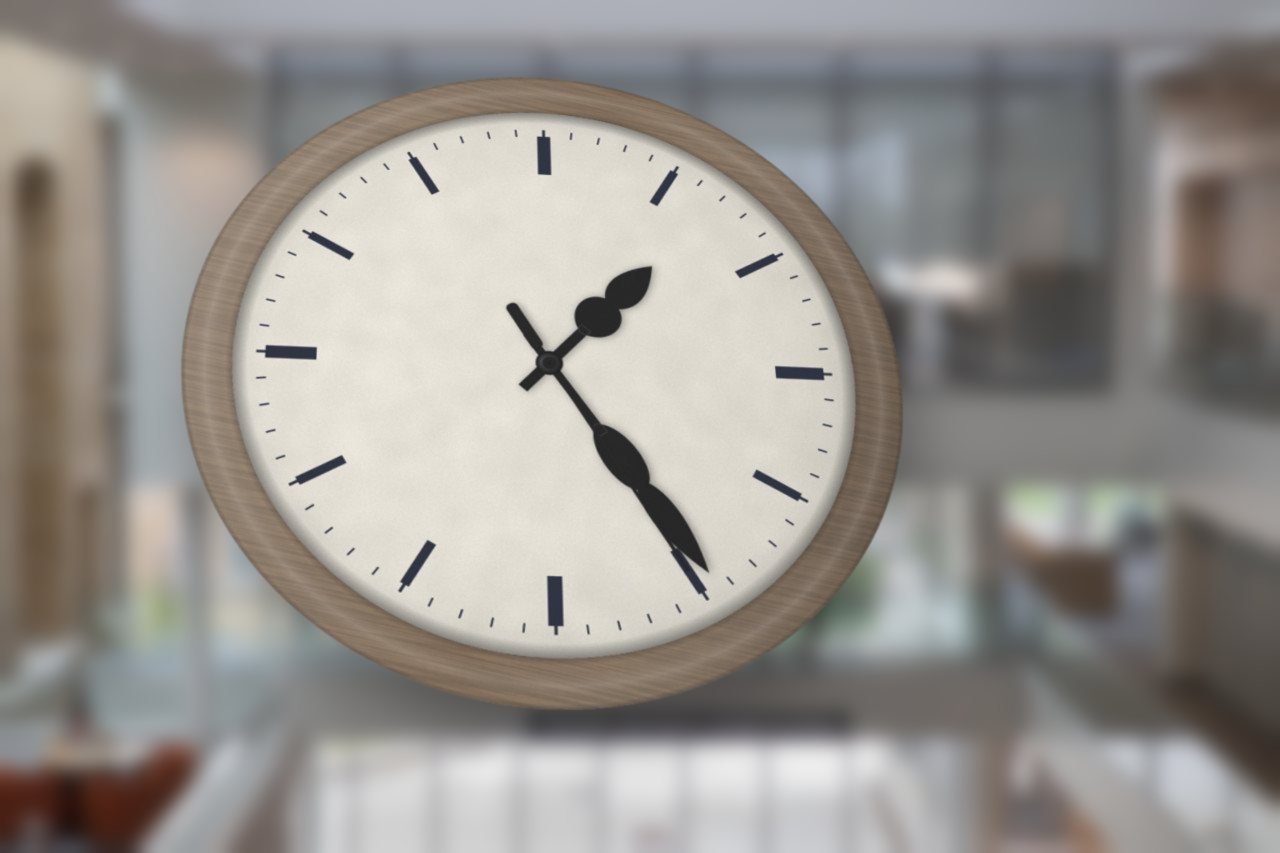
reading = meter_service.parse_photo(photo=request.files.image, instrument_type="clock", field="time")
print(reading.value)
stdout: 1:24:25
